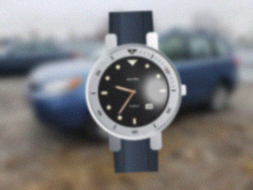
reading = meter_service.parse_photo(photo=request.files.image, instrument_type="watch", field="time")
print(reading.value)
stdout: 9:36
